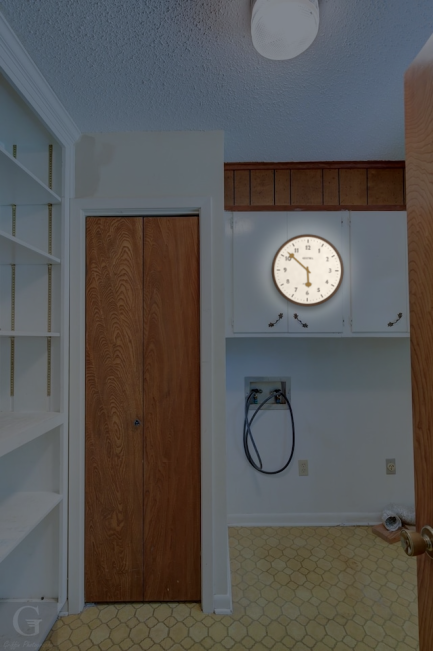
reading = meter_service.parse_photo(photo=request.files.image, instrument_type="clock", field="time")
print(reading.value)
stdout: 5:52
